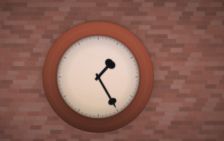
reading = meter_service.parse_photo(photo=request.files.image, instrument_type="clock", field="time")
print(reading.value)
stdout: 1:25
